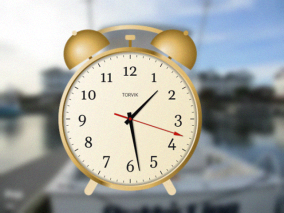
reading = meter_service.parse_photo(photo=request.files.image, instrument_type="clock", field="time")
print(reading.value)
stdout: 1:28:18
